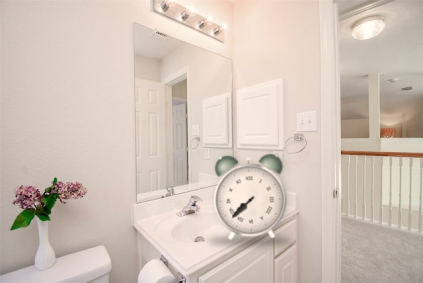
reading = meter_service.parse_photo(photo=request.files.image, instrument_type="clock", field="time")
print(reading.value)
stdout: 7:38
